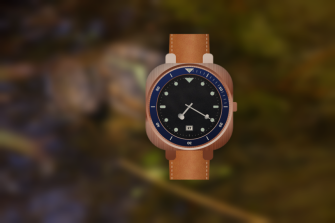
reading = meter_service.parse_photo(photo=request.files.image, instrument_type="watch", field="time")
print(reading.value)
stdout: 7:20
